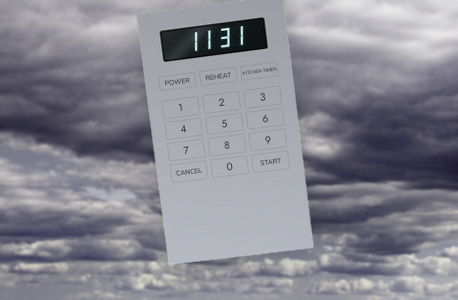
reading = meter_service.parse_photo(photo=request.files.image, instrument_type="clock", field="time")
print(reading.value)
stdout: 11:31
